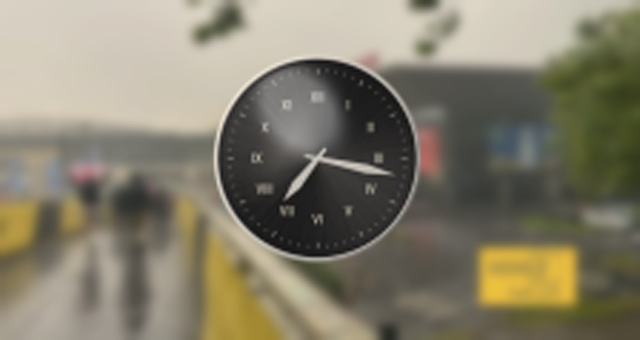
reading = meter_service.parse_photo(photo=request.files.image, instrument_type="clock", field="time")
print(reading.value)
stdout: 7:17
